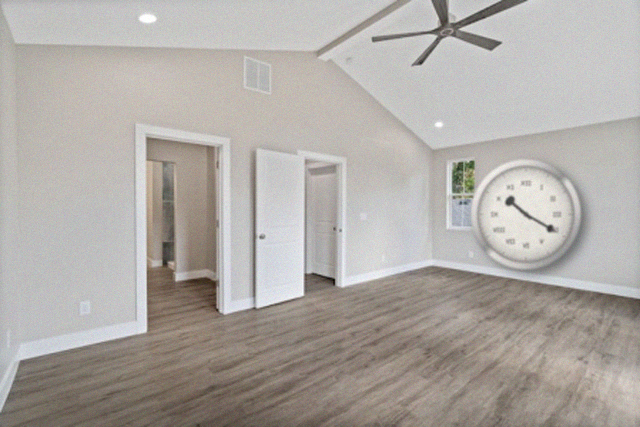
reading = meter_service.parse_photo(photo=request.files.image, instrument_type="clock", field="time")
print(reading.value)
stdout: 10:20
